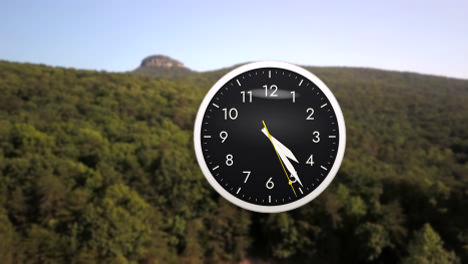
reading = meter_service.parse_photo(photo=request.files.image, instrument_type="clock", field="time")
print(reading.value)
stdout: 4:24:26
